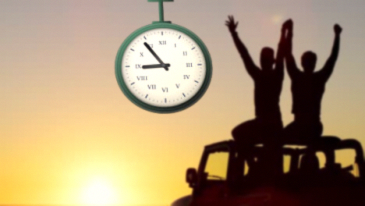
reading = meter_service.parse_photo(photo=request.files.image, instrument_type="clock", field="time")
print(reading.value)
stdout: 8:54
